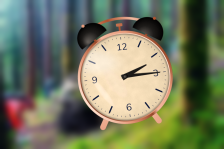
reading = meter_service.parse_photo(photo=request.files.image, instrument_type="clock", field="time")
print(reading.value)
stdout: 2:15
